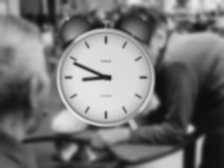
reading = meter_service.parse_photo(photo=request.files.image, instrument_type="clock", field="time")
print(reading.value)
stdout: 8:49
